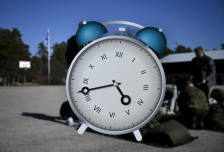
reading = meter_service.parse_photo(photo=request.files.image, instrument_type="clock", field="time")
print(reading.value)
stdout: 4:42
